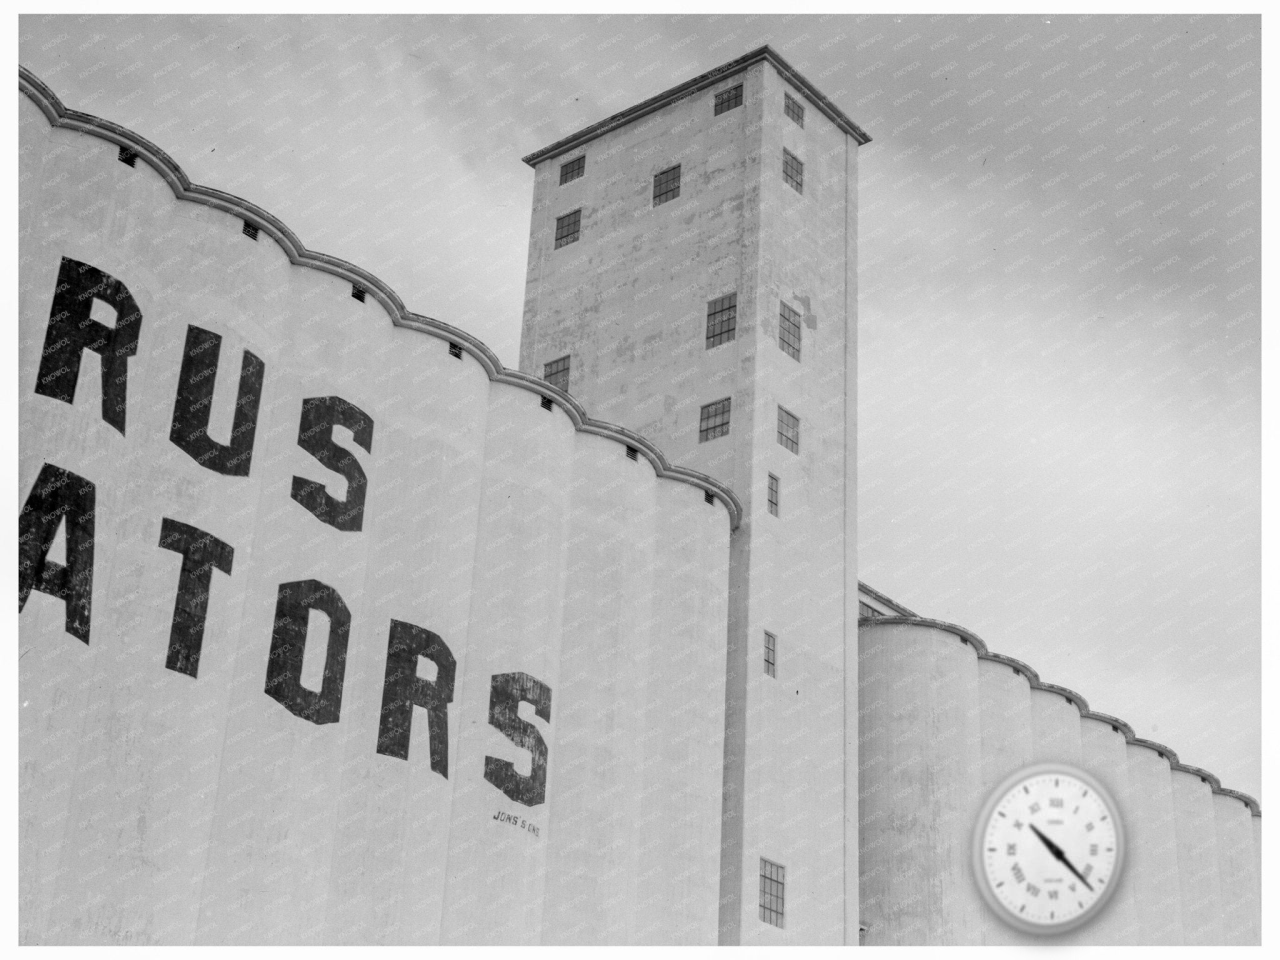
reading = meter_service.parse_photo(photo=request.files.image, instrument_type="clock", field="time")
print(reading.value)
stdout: 10:22
